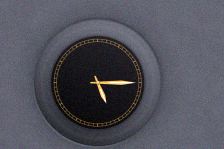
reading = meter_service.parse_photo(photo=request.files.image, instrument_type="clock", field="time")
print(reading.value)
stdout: 5:15
